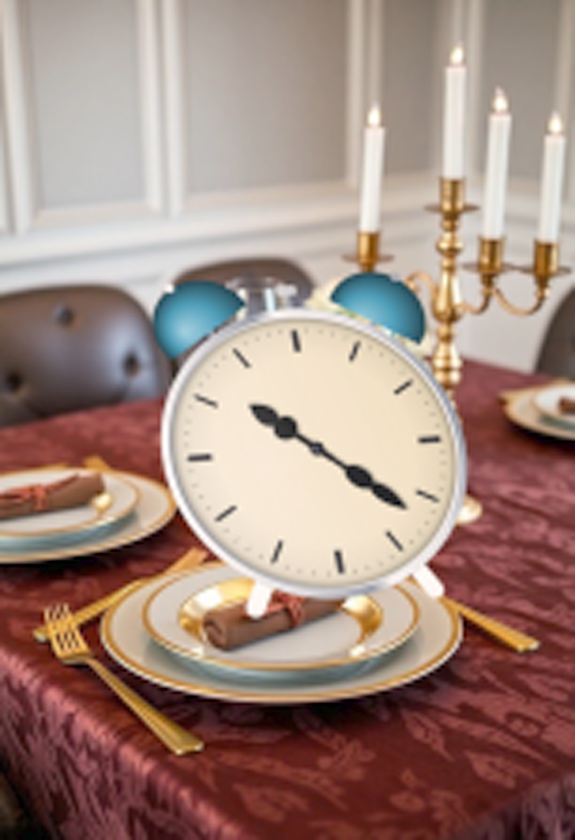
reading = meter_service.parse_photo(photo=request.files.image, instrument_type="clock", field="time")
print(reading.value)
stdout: 10:22
